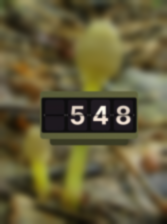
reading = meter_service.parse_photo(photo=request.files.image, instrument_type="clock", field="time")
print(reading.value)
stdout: 5:48
